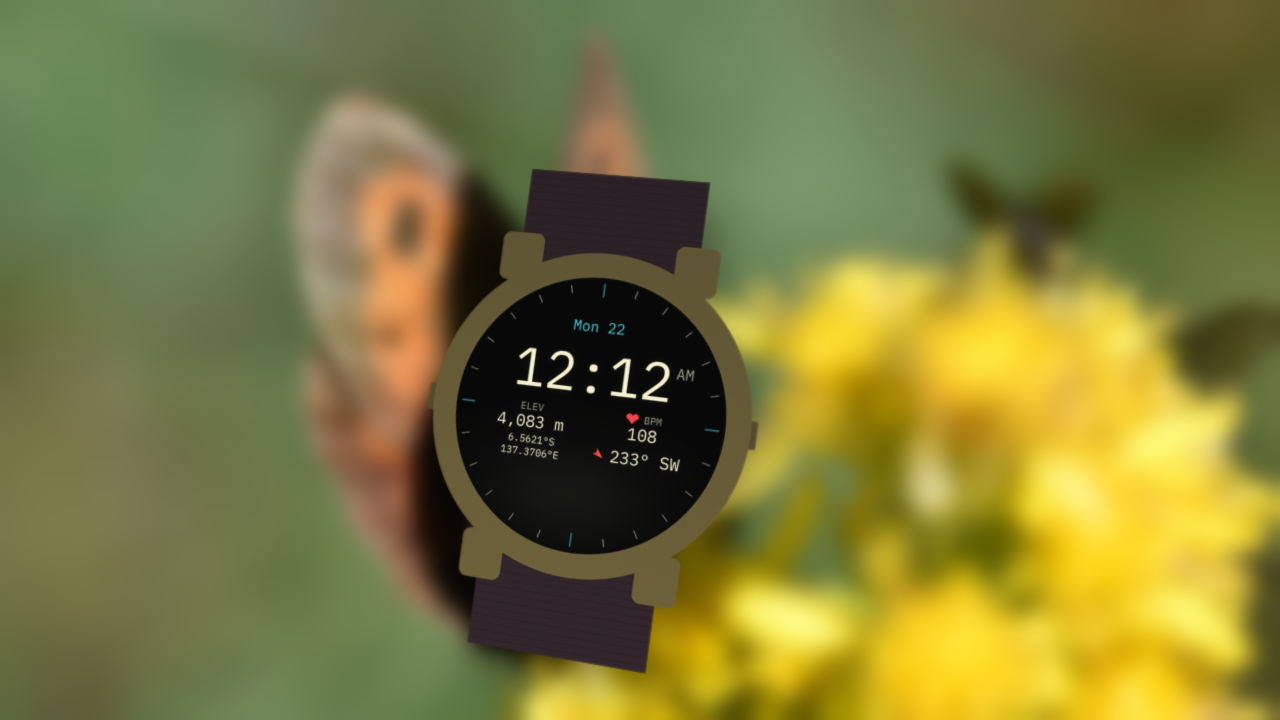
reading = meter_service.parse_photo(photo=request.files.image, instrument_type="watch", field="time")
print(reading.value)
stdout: 12:12
